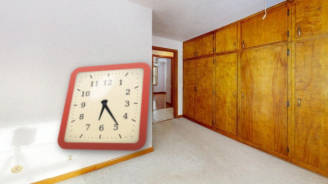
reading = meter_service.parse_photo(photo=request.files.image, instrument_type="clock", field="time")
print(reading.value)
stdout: 6:24
